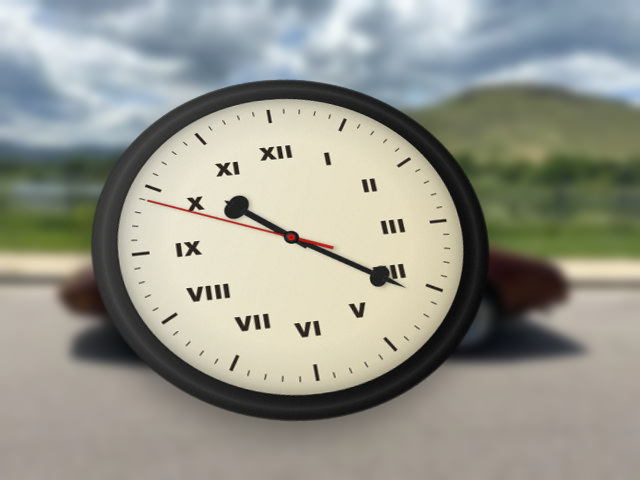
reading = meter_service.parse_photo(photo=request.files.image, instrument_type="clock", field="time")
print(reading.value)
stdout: 10:20:49
